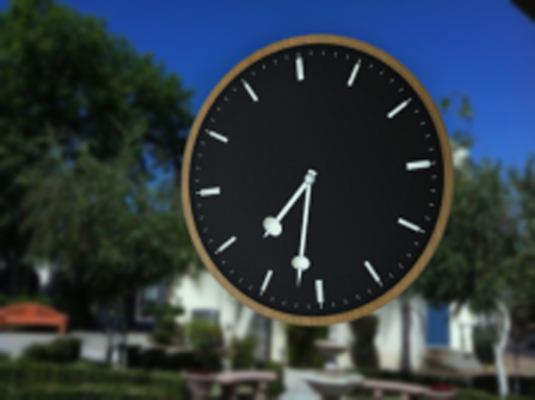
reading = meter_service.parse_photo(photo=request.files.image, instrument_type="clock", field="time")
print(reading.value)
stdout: 7:32
